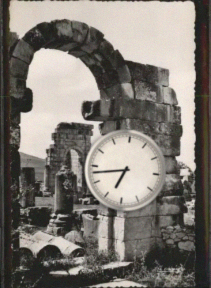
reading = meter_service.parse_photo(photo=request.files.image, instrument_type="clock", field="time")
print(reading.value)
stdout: 6:43
